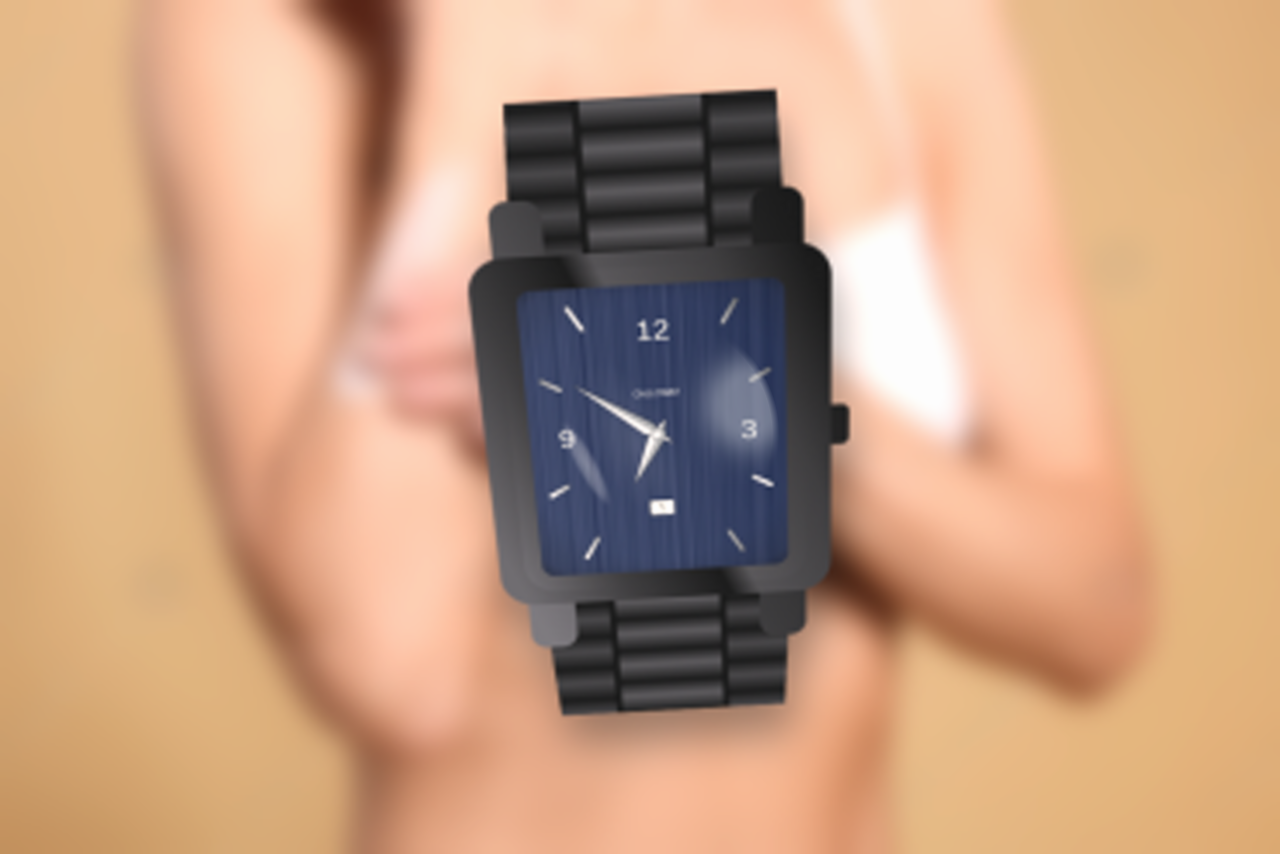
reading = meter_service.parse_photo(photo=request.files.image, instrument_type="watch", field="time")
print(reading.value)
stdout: 6:51
